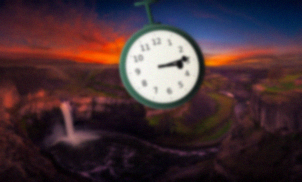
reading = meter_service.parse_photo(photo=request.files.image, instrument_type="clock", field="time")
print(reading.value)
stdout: 3:14
